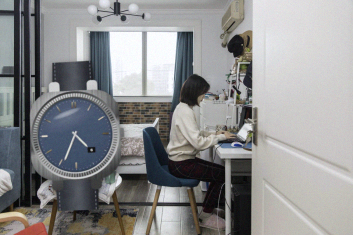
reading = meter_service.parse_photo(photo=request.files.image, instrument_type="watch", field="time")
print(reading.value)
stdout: 4:34
